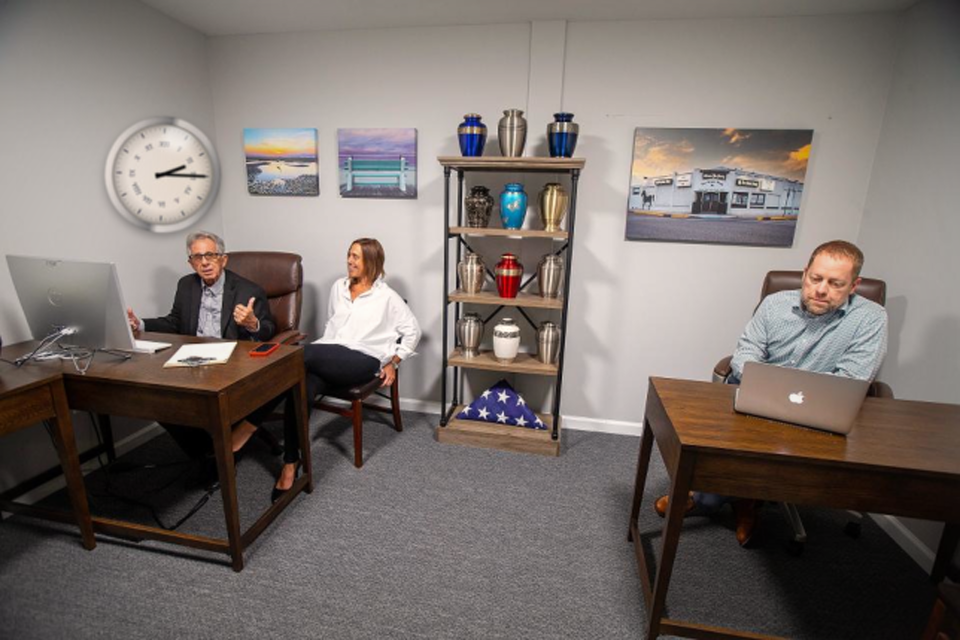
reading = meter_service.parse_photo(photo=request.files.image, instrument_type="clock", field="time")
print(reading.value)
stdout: 2:15
